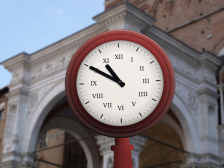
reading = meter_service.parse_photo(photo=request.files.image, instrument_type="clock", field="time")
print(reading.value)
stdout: 10:50
